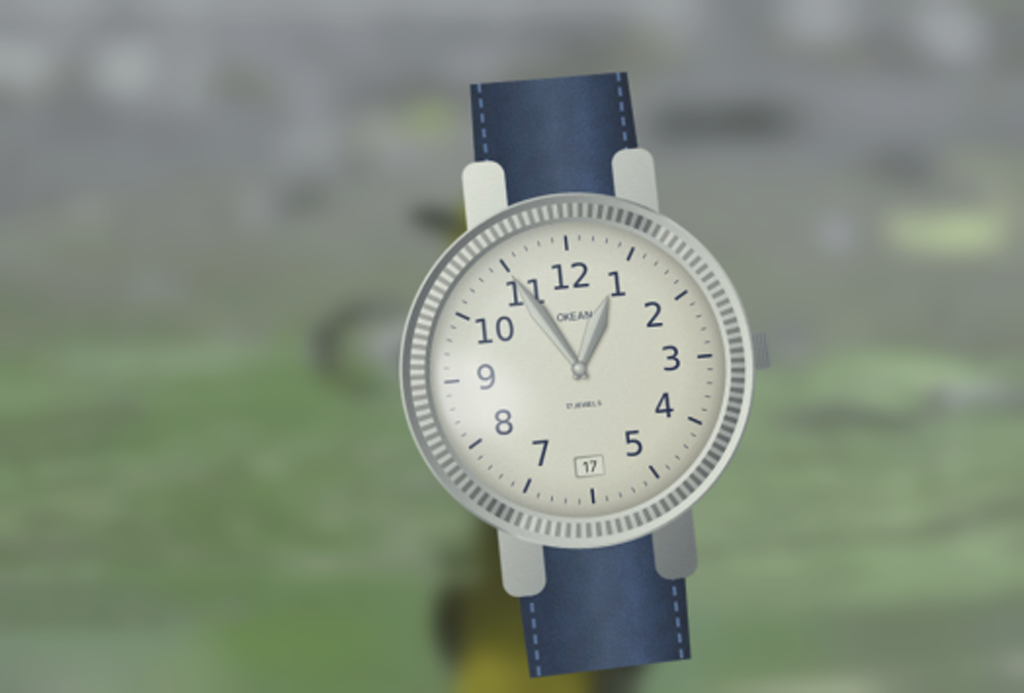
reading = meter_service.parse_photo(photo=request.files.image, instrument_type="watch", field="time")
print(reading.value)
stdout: 12:55
